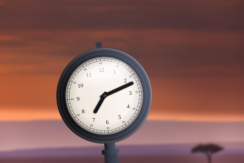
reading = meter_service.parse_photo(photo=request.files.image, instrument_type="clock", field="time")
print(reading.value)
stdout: 7:12
